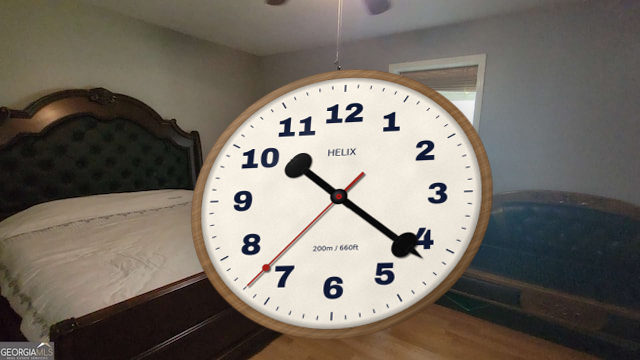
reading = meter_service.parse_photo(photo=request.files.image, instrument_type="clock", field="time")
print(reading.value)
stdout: 10:21:37
